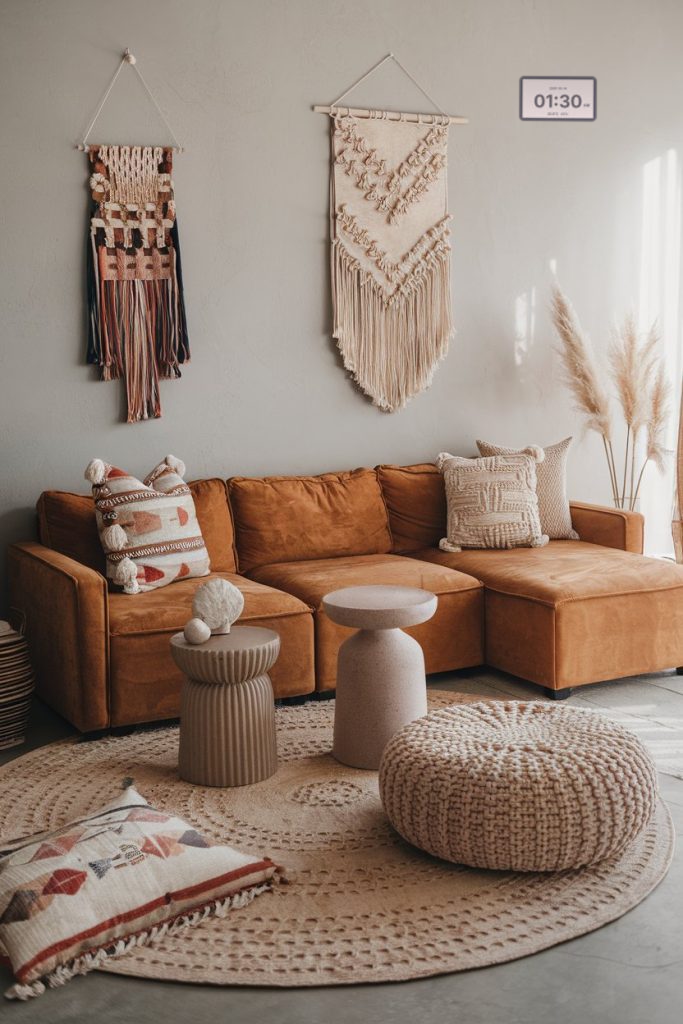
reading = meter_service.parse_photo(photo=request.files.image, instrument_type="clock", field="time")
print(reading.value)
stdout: 1:30
